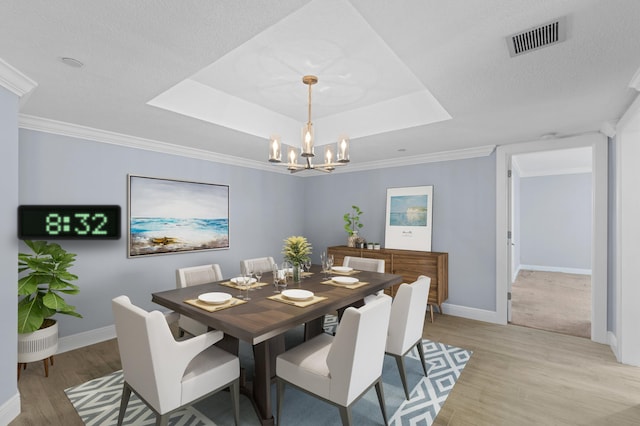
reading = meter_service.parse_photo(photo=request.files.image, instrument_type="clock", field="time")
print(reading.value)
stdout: 8:32
